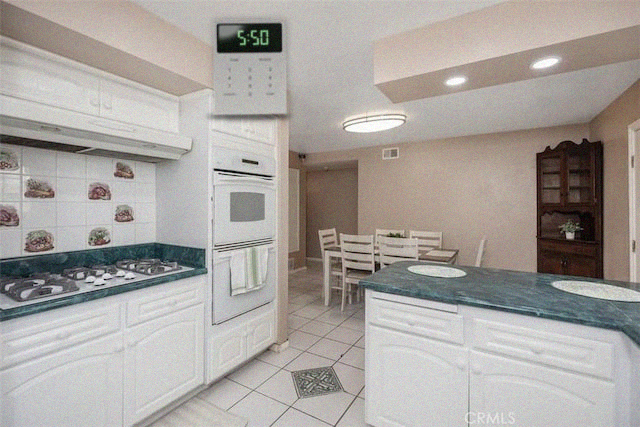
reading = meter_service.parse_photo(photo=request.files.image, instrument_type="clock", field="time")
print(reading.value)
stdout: 5:50
